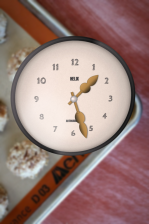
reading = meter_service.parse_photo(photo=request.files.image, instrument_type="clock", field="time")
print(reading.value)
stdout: 1:27
